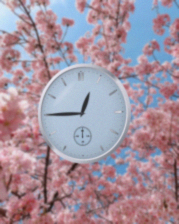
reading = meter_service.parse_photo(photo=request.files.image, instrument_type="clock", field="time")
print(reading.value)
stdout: 12:45
